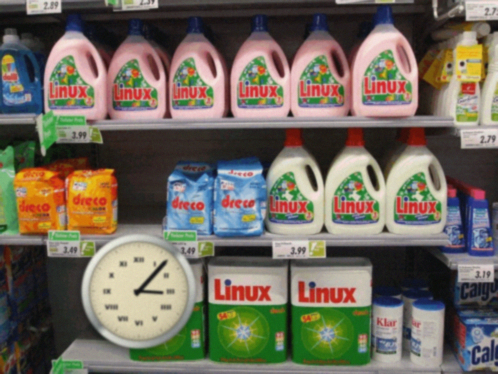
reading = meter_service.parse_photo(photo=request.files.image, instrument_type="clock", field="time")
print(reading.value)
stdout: 3:07
